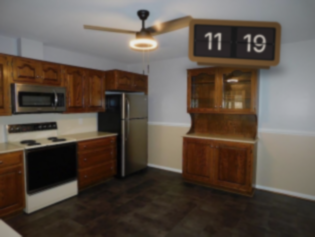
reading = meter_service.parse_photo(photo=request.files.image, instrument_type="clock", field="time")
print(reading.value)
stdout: 11:19
